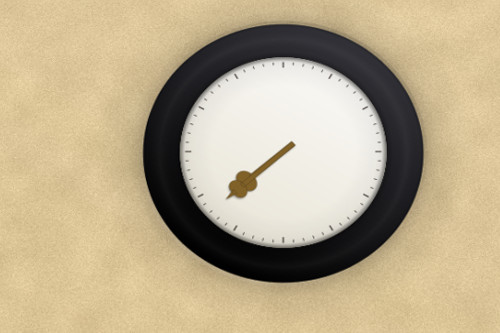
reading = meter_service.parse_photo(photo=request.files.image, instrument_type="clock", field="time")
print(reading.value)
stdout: 7:38
